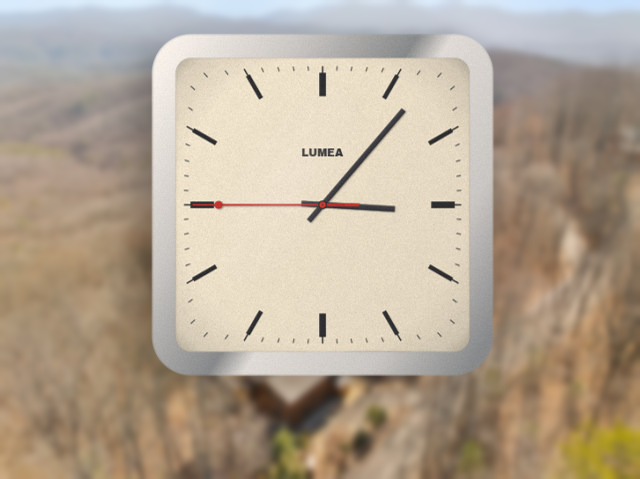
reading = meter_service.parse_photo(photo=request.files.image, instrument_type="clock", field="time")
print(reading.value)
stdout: 3:06:45
